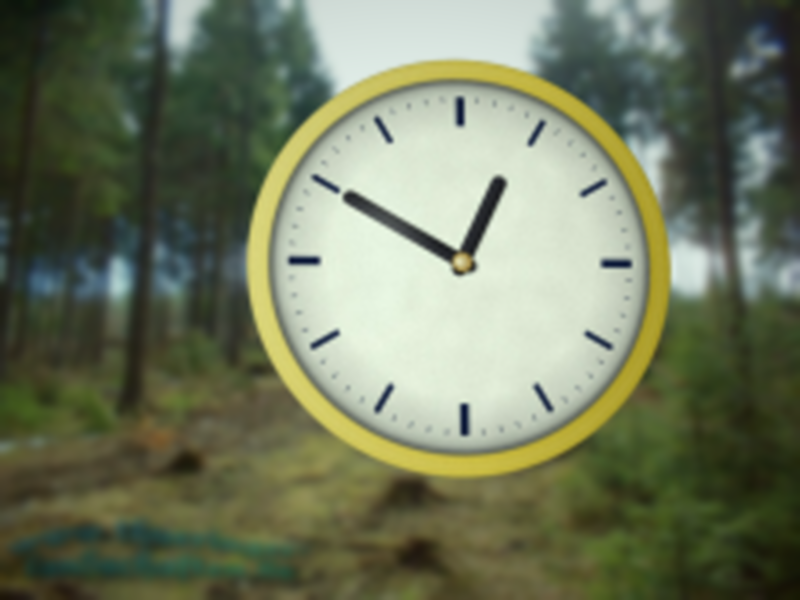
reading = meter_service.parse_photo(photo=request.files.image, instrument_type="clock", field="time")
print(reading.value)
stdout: 12:50
